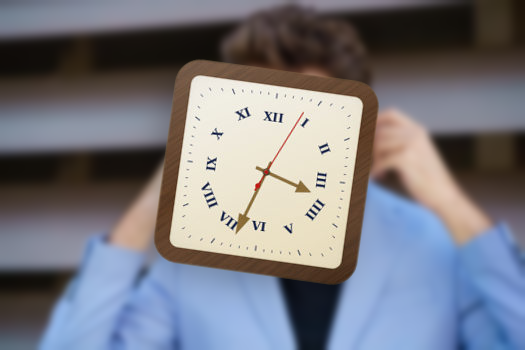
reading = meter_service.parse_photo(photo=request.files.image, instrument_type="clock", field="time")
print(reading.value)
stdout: 3:33:04
